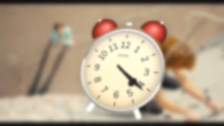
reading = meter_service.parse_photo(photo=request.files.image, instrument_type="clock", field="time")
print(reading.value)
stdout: 4:21
